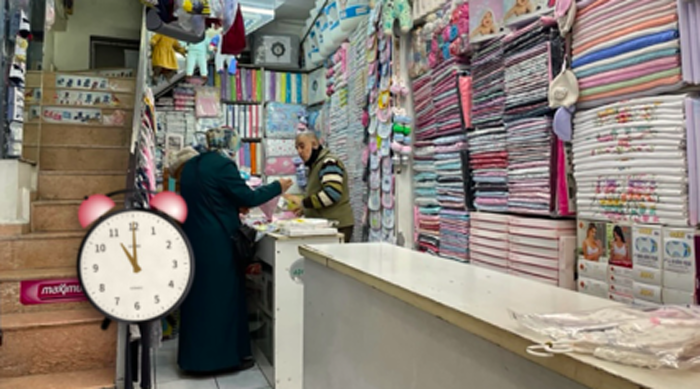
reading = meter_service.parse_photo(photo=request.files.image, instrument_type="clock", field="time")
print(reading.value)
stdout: 11:00
